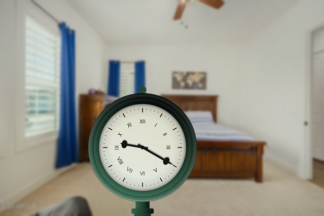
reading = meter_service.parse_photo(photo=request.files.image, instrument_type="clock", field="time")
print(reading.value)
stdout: 9:20
